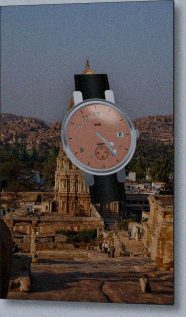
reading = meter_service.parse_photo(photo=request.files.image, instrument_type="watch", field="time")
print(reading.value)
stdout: 4:24
